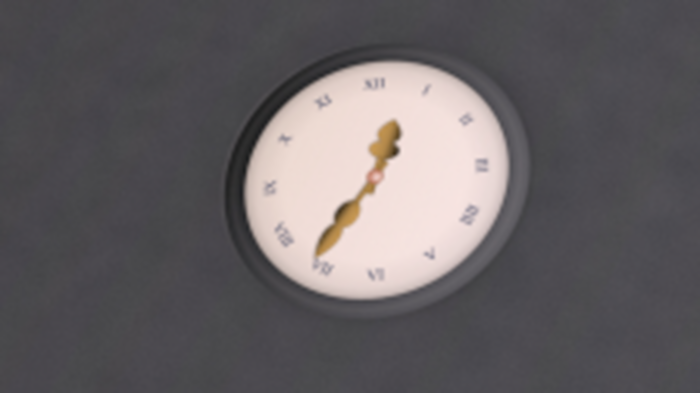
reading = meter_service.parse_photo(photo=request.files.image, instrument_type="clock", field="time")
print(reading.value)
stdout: 12:36
